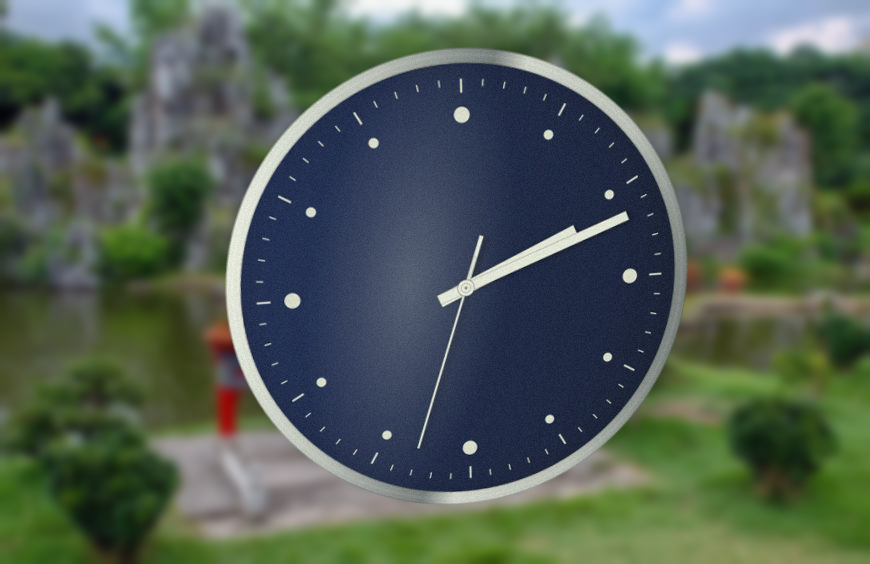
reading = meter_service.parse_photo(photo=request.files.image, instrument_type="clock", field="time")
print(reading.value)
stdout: 2:11:33
